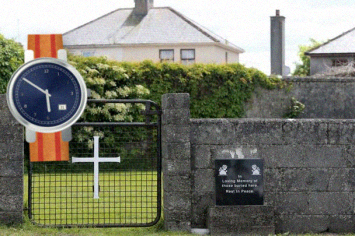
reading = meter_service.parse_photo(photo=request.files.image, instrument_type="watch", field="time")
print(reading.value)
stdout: 5:51
